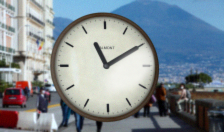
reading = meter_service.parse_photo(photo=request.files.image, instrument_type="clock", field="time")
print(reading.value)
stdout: 11:10
